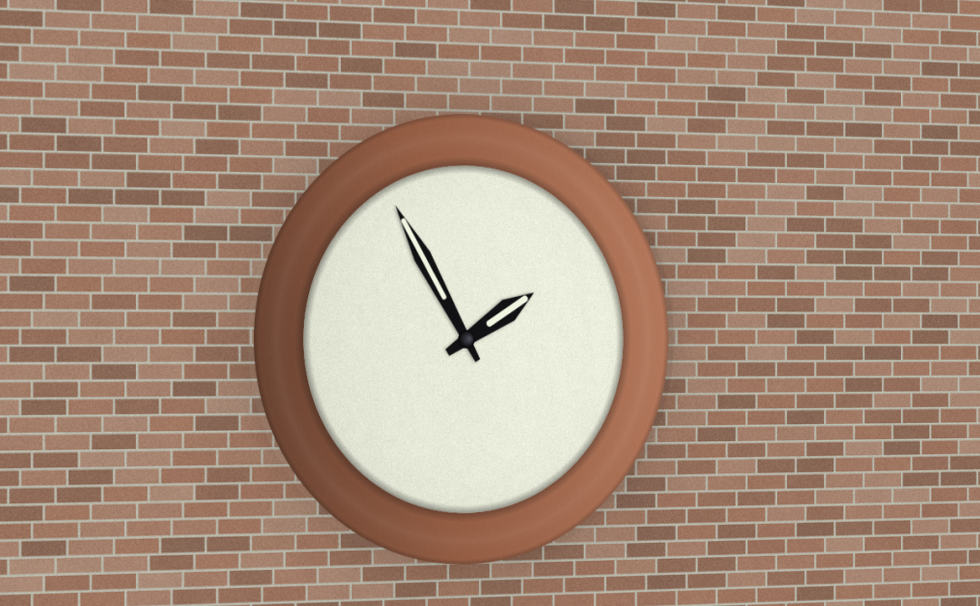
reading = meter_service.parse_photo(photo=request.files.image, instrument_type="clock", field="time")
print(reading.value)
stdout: 1:55
